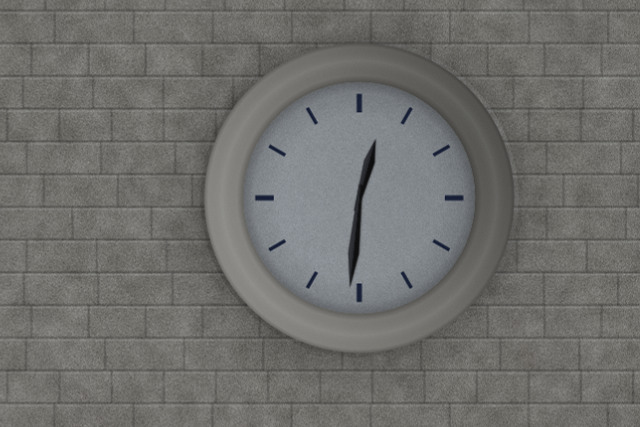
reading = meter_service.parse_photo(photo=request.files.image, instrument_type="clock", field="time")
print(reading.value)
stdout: 12:31
